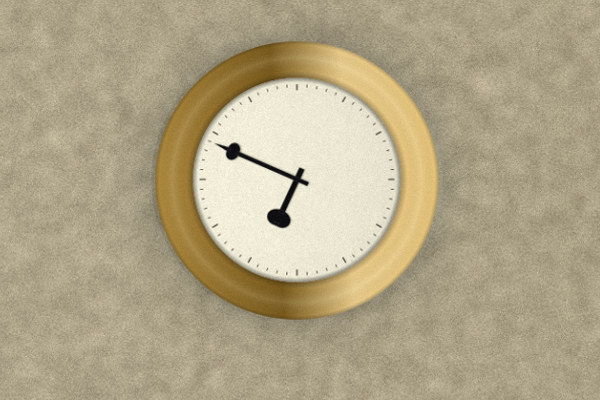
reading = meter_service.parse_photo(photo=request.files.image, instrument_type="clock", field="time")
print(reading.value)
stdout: 6:49
